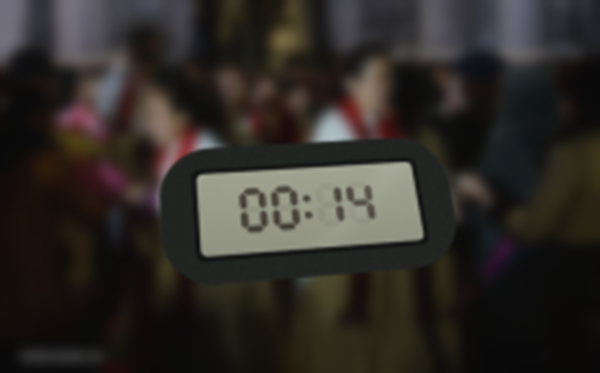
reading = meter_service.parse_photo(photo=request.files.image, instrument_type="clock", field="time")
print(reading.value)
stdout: 0:14
